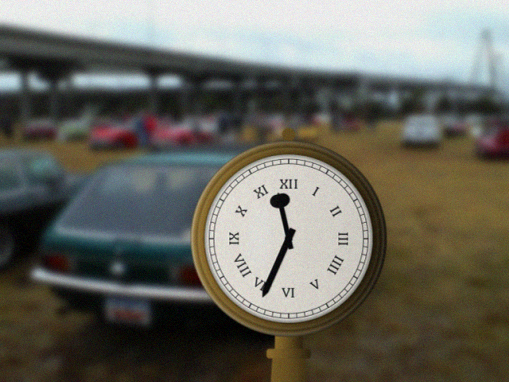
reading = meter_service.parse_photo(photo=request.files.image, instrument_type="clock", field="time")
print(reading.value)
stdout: 11:34
